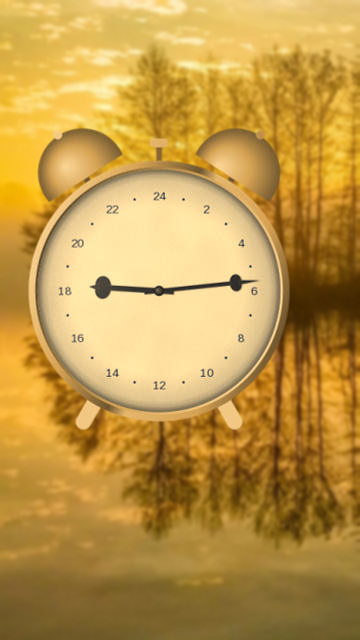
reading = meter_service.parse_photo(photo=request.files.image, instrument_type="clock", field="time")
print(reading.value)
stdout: 18:14
